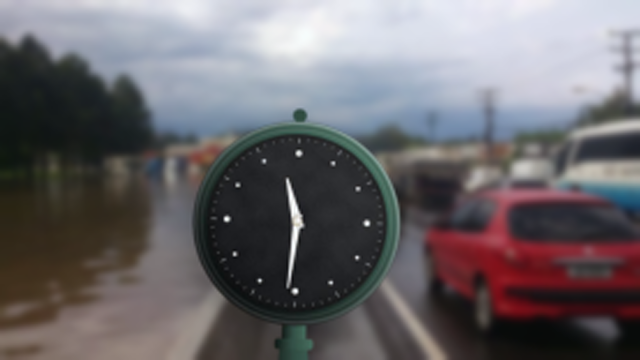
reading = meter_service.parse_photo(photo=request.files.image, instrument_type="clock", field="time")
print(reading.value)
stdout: 11:31
